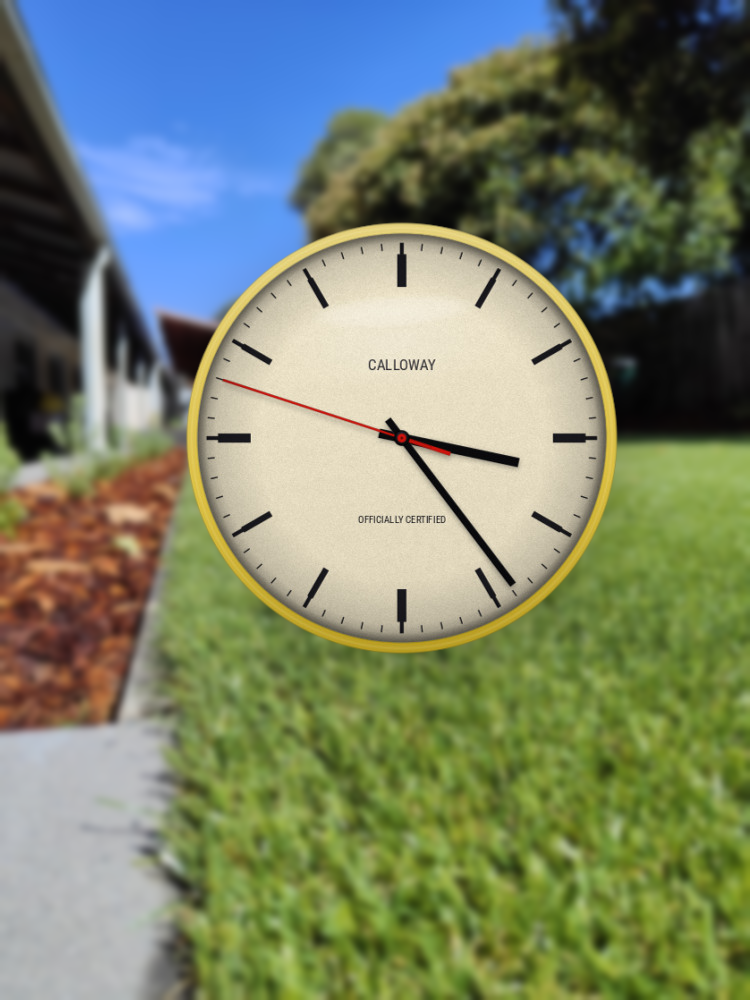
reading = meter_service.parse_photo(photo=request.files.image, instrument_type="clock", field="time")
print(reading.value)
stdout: 3:23:48
